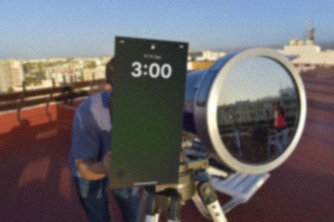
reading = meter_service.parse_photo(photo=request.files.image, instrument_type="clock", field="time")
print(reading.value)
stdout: 3:00
